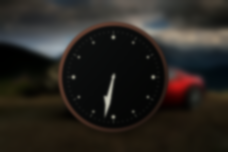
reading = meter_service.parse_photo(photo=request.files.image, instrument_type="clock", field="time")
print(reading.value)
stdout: 6:32
